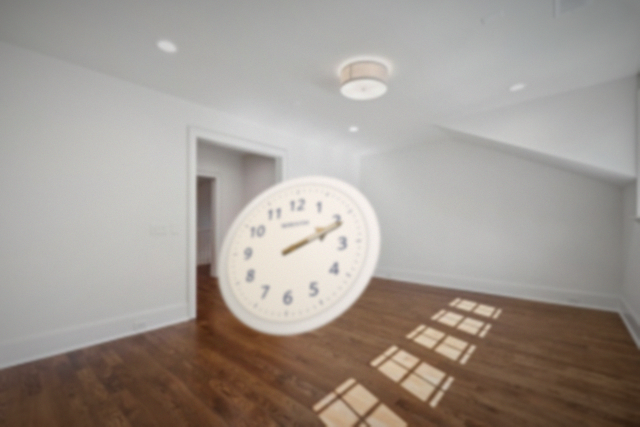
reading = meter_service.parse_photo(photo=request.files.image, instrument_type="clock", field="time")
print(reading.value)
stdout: 2:11
